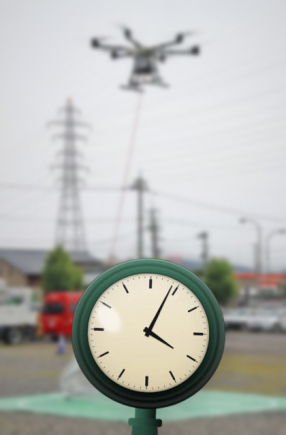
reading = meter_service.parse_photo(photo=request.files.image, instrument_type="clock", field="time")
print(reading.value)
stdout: 4:04
